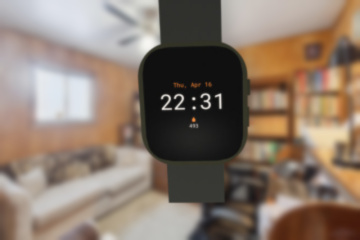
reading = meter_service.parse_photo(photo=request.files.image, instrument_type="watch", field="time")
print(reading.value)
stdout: 22:31
